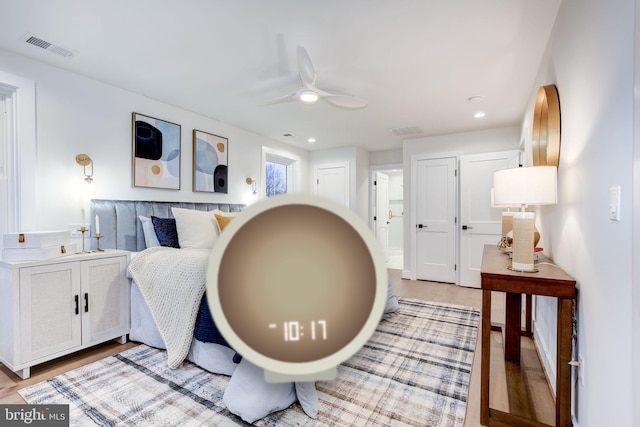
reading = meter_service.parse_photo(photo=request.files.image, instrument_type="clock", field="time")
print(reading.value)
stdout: 10:17
